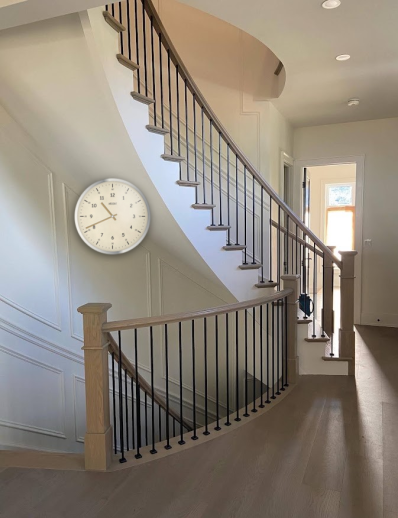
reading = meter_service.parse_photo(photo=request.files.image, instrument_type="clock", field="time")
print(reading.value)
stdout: 10:41
